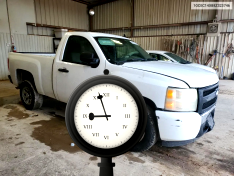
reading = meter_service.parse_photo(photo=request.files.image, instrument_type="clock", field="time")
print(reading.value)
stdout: 8:57
